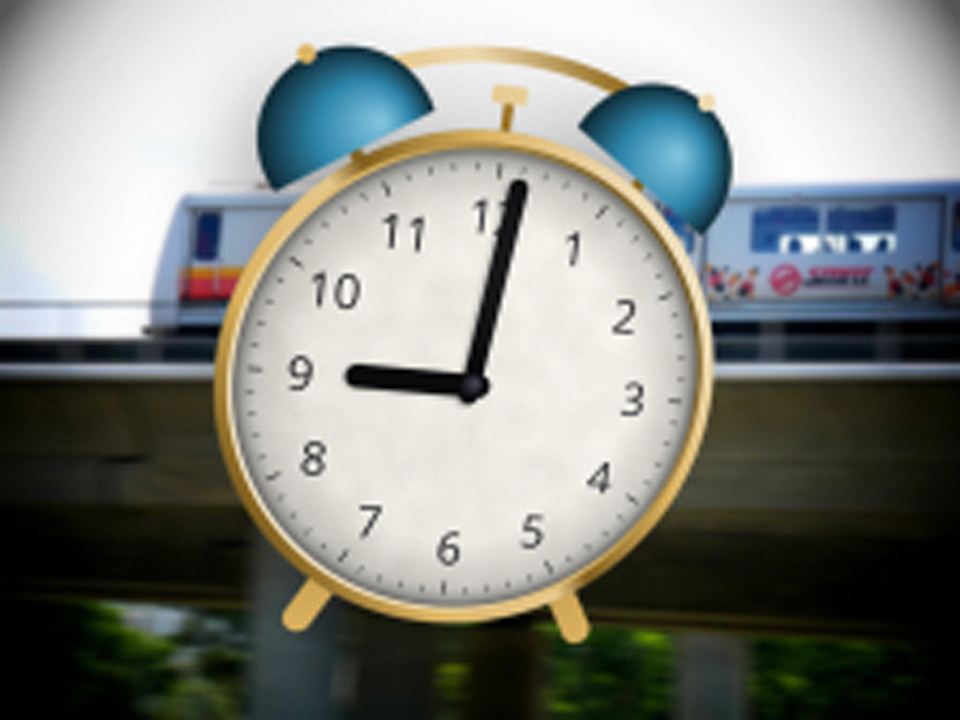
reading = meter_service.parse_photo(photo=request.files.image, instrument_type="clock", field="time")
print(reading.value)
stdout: 9:01
